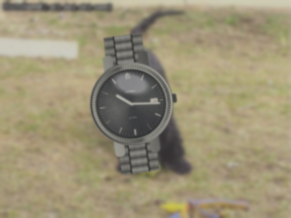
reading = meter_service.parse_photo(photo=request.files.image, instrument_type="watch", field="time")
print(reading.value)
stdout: 10:16
